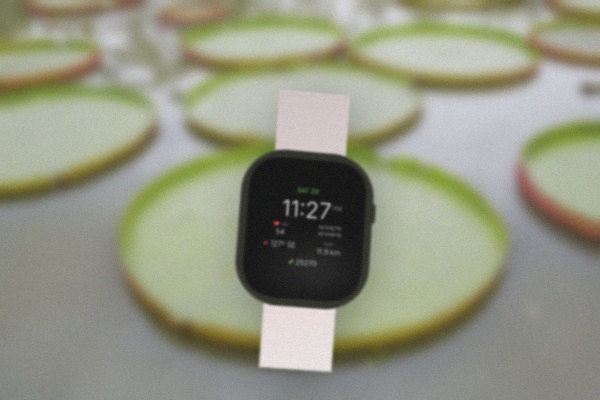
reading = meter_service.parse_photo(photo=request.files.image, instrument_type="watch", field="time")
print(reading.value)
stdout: 11:27
